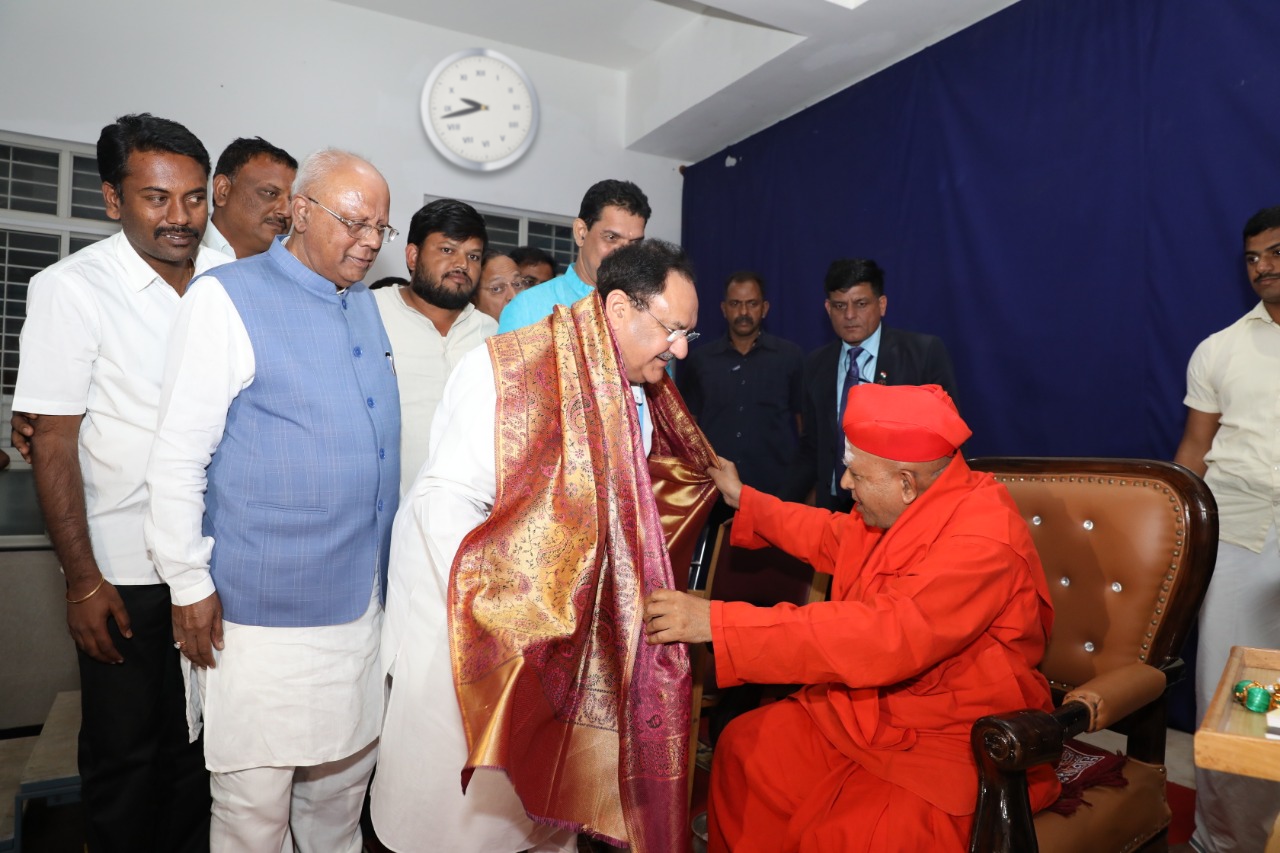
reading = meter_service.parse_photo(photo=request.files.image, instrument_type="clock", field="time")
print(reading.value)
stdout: 9:43
